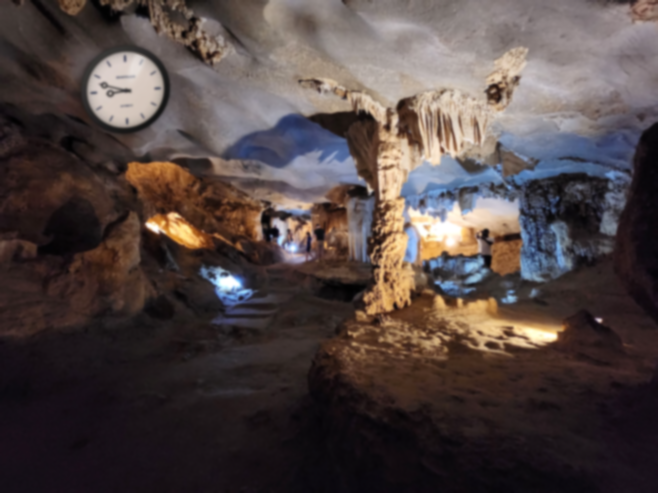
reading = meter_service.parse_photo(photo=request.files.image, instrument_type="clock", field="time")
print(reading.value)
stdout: 8:48
